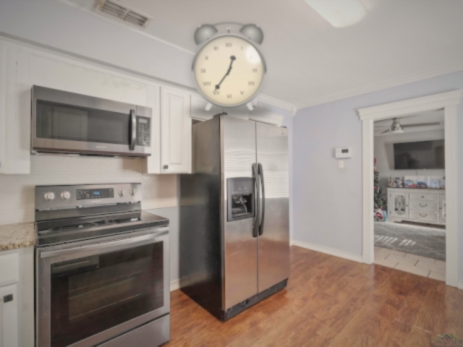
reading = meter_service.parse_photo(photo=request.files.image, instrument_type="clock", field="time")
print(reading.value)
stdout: 12:36
